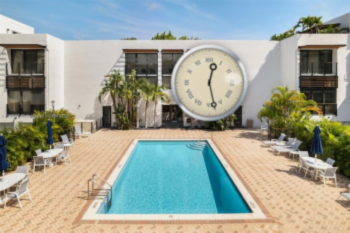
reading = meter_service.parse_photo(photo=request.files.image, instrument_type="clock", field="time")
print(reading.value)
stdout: 12:28
